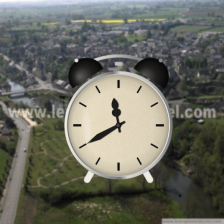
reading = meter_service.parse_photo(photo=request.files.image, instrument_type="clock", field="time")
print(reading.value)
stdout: 11:40
